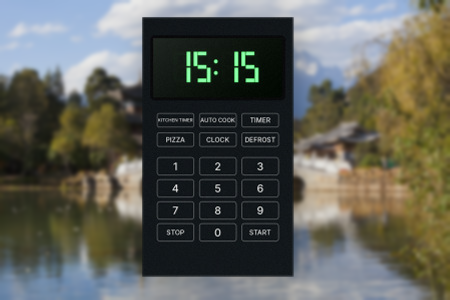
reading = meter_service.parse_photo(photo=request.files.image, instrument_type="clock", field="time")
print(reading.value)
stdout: 15:15
